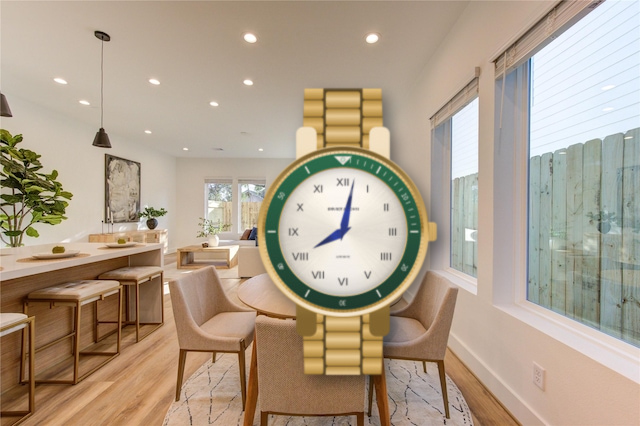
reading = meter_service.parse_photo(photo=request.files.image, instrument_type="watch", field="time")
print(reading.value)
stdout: 8:02
